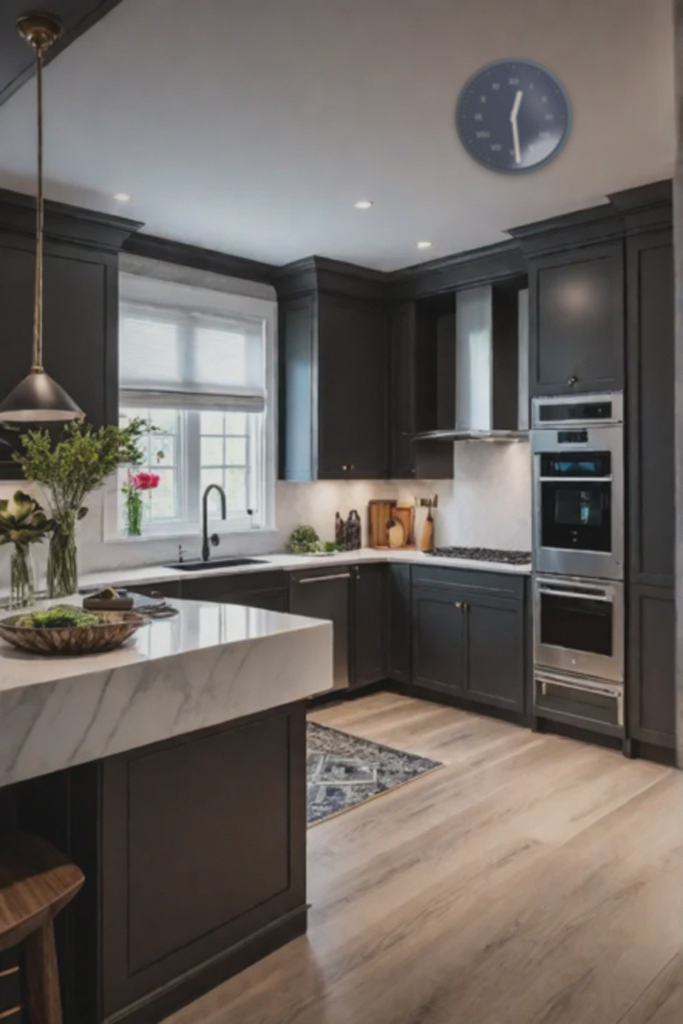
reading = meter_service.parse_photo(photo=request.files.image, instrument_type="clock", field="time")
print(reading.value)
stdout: 12:29
